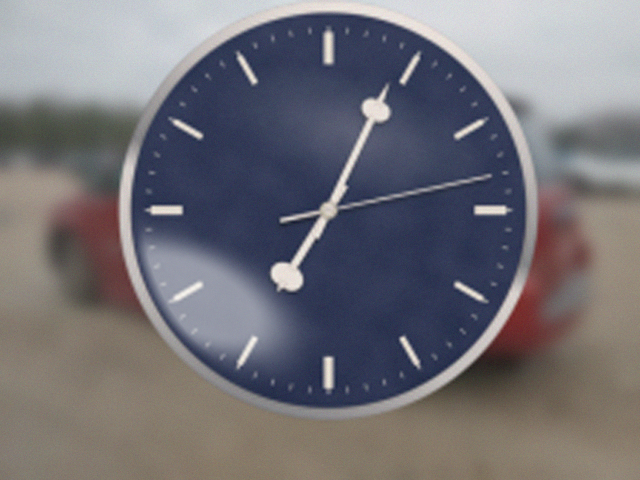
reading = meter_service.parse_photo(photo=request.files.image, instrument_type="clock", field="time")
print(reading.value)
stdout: 7:04:13
